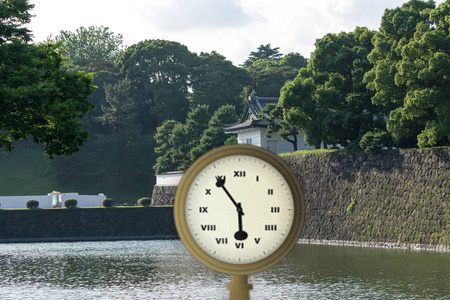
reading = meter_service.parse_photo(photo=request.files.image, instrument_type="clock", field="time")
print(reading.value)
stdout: 5:54
